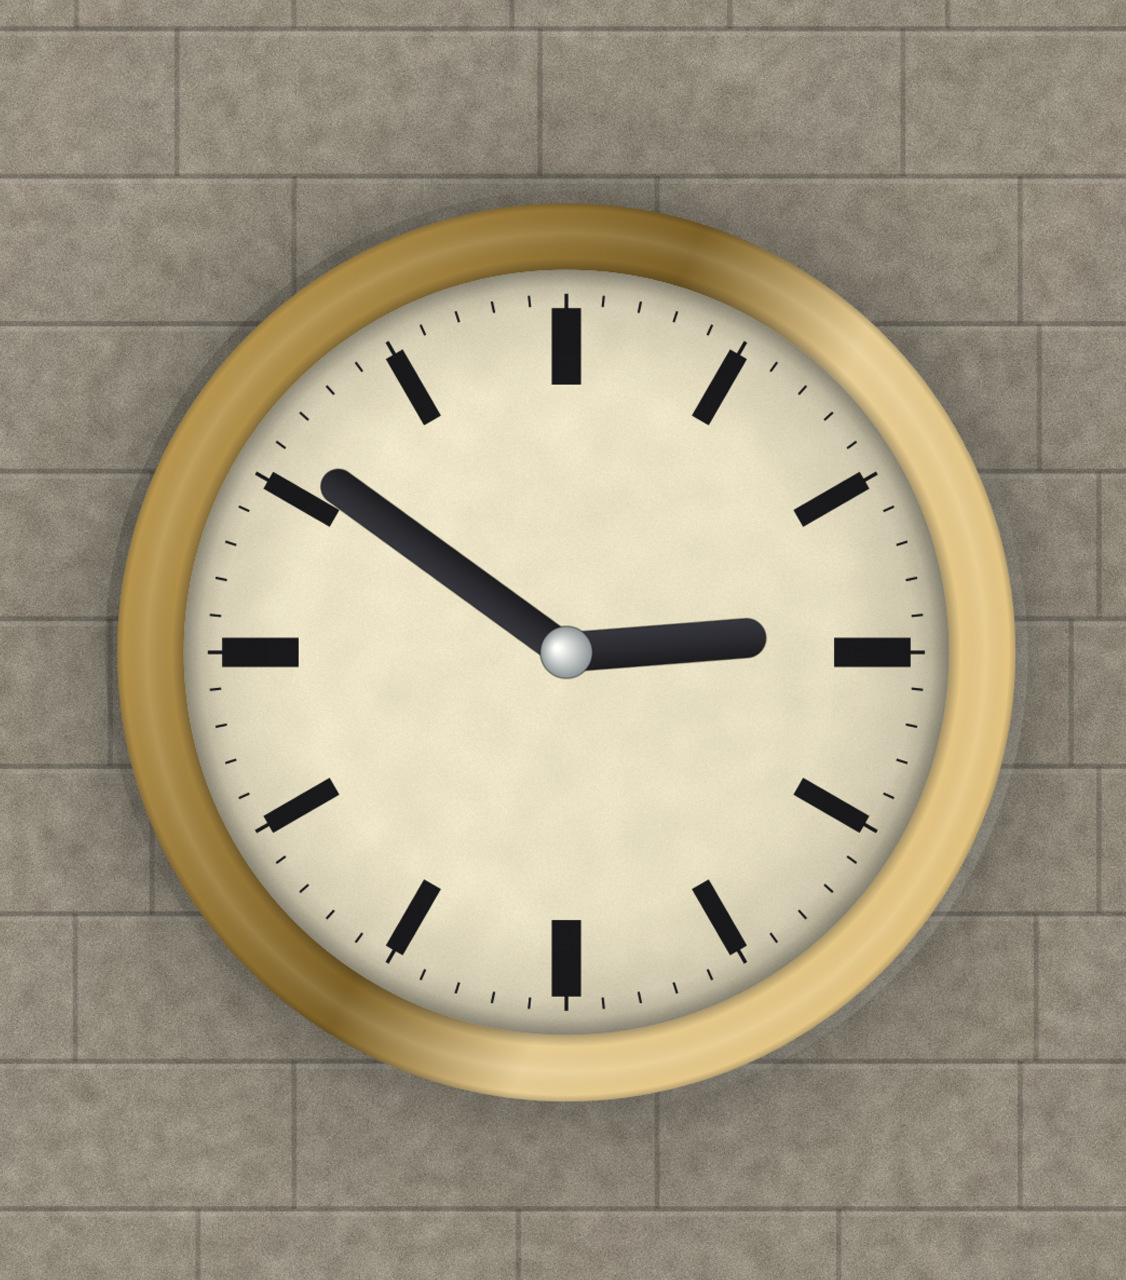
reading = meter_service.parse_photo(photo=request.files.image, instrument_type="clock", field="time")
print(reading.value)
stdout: 2:51
